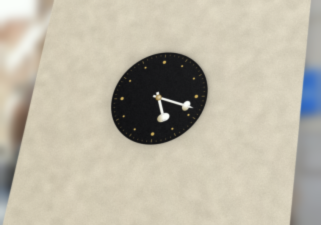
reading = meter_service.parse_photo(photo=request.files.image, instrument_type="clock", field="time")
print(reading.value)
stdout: 5:18
